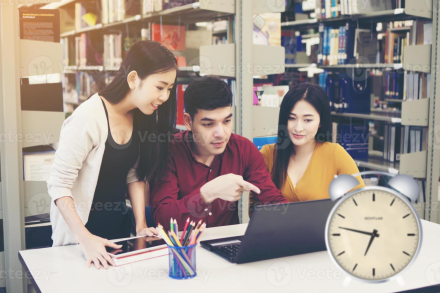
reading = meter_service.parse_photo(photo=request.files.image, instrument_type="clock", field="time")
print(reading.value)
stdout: 6:47
